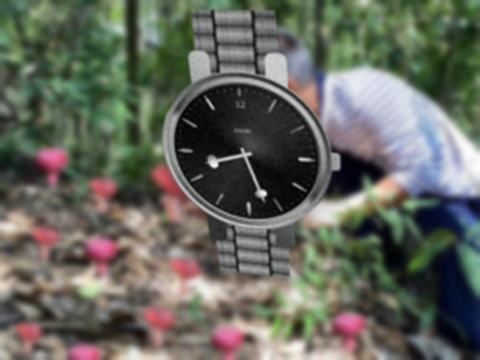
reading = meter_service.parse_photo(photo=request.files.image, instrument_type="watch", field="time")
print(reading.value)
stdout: 8:27
